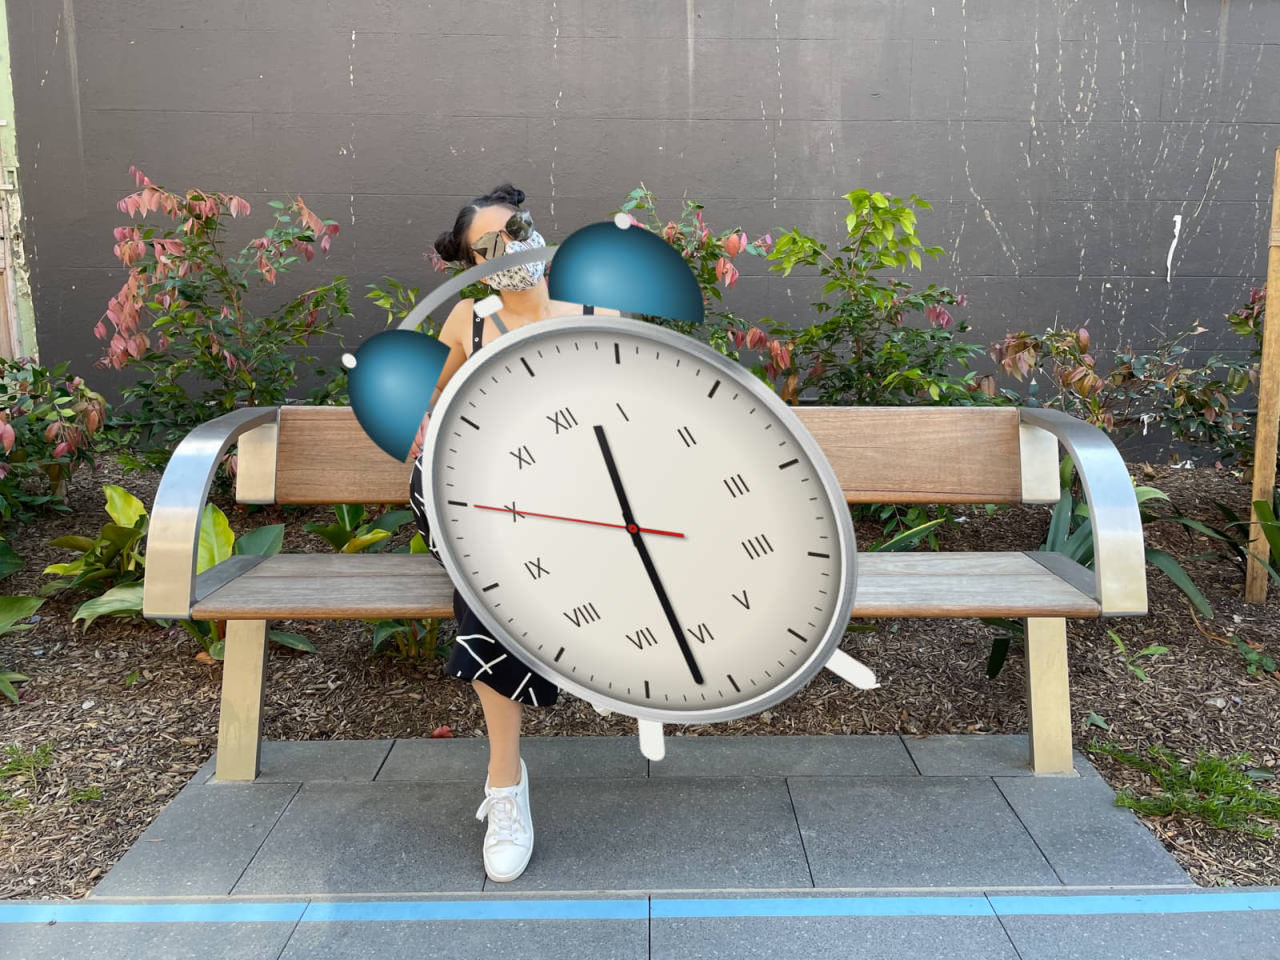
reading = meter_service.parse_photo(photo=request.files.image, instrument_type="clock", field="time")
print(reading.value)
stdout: 12:31:50
